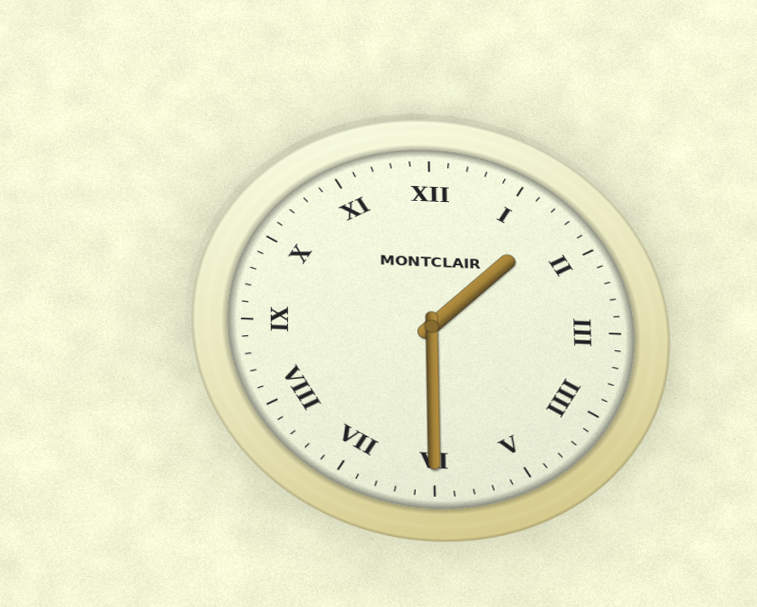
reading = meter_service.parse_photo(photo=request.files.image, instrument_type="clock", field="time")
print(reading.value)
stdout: 1:30
